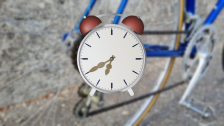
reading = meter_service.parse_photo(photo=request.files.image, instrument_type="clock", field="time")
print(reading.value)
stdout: 6:40
